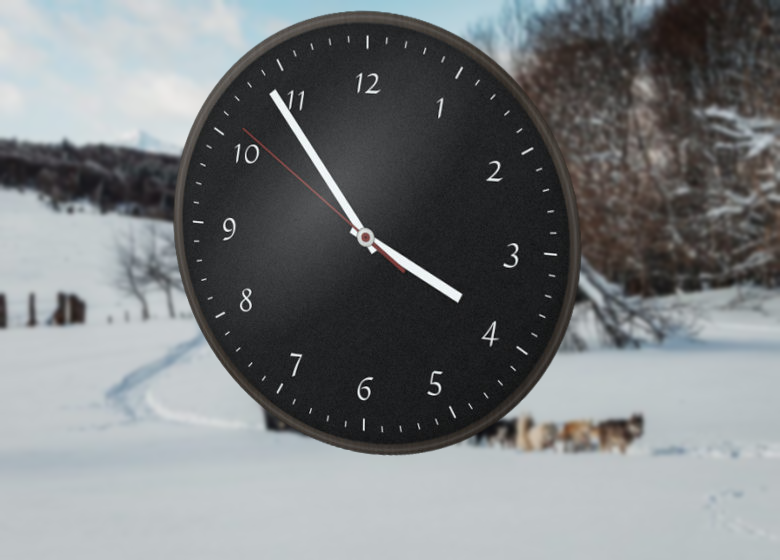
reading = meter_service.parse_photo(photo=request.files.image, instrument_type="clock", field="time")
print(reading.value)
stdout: 3:53:51
